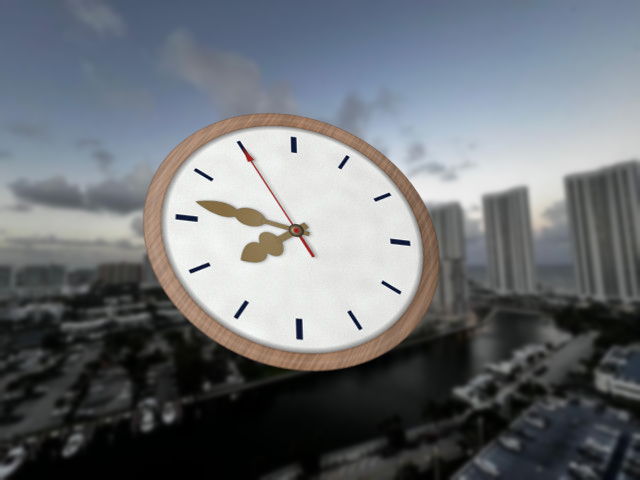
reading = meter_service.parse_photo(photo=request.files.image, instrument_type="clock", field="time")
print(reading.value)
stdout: 7:46:55
